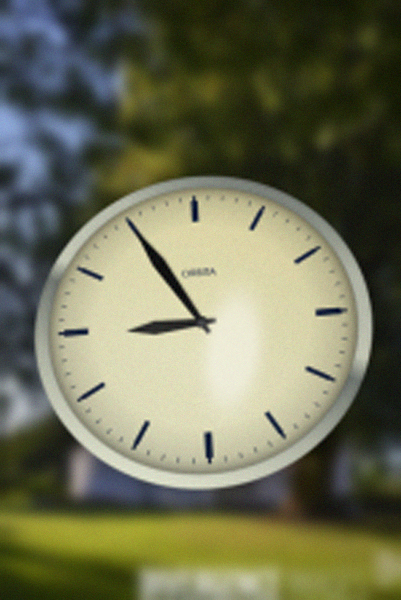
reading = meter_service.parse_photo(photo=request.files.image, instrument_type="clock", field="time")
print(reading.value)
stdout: 8:55
